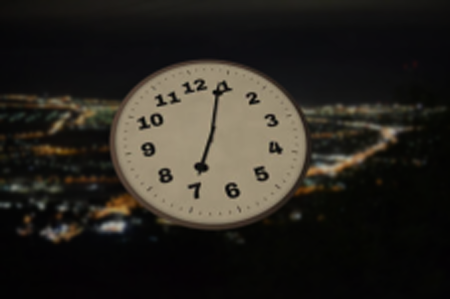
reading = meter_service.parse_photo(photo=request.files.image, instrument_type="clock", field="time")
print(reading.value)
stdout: 7:04
